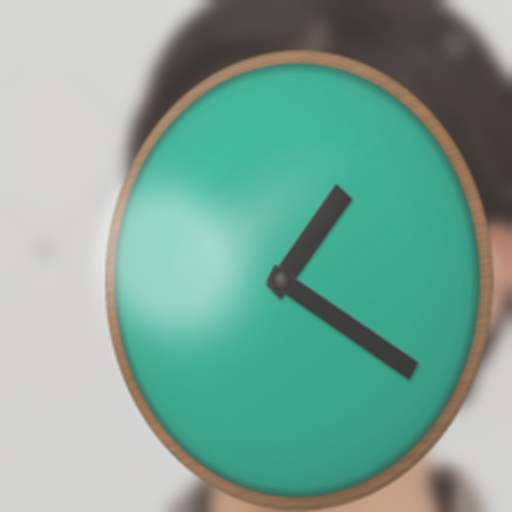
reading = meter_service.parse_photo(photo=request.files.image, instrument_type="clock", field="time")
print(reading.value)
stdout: 1:20
